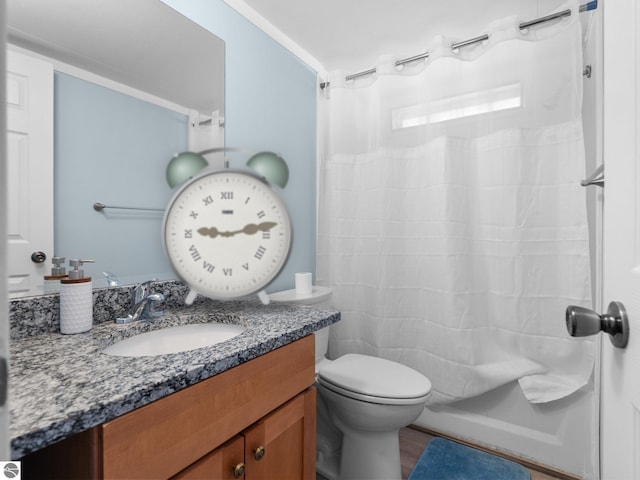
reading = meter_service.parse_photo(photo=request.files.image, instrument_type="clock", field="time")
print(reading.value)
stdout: 9:13
